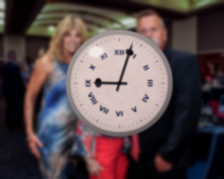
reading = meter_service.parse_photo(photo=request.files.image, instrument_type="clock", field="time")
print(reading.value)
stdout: 9:03
